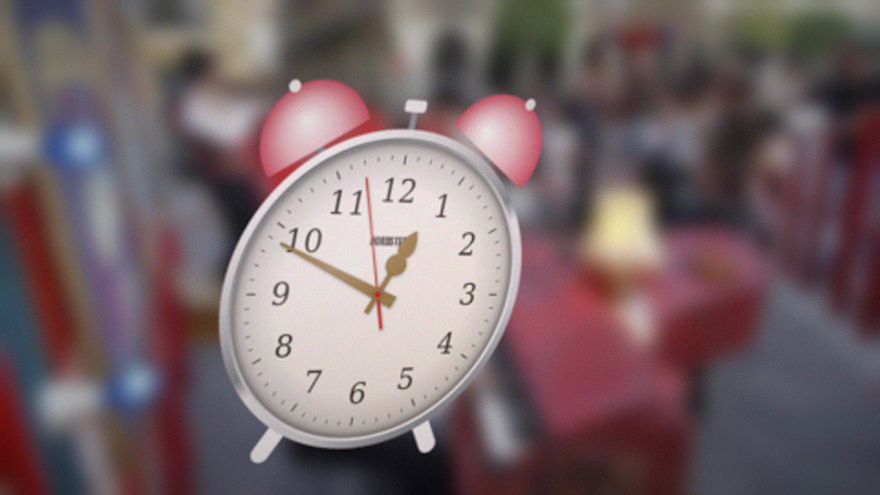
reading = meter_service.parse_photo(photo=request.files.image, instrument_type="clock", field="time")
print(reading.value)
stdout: 12:48:57
